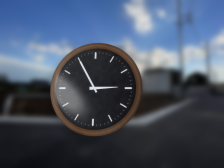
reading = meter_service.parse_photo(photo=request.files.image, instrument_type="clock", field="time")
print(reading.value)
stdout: 2:55
